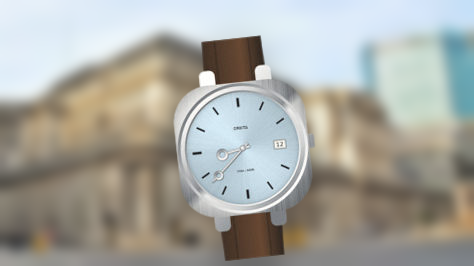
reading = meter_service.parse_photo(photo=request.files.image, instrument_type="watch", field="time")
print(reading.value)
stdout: 8:38
